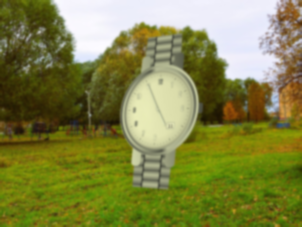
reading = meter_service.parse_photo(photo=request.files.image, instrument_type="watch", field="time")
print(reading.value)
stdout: 4:55
